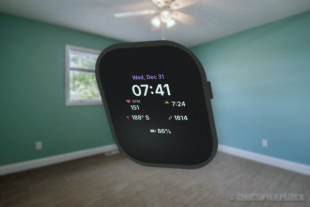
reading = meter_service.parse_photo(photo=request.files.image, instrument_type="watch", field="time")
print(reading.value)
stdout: 7:41
